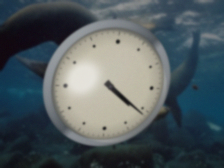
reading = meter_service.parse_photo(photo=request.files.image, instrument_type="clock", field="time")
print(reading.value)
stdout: 4:21
